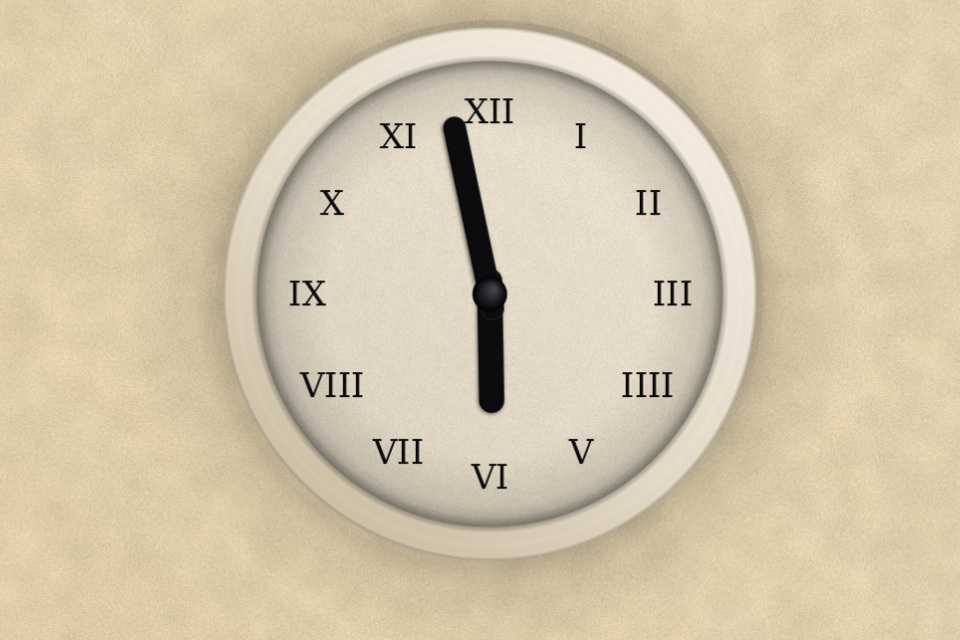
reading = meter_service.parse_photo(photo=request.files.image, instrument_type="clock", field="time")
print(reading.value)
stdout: 5:58
